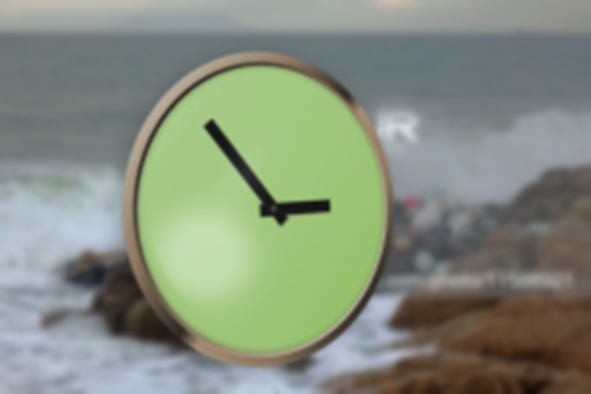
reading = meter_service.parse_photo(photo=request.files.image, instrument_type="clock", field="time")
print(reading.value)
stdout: 2:53
